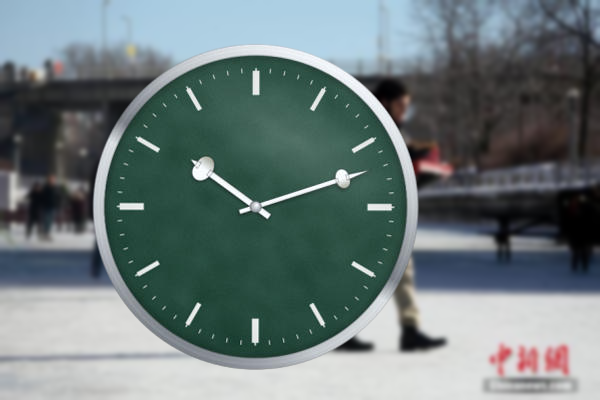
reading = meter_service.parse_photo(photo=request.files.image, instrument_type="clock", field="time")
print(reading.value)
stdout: 10:12
